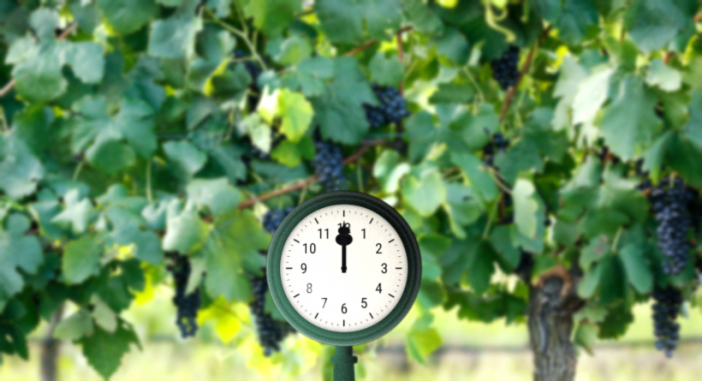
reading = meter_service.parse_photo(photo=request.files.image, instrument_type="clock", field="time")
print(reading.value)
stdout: 12:00
